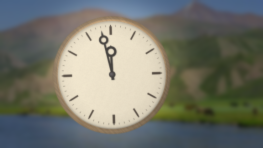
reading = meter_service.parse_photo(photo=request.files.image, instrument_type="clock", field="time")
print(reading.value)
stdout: 11:58
